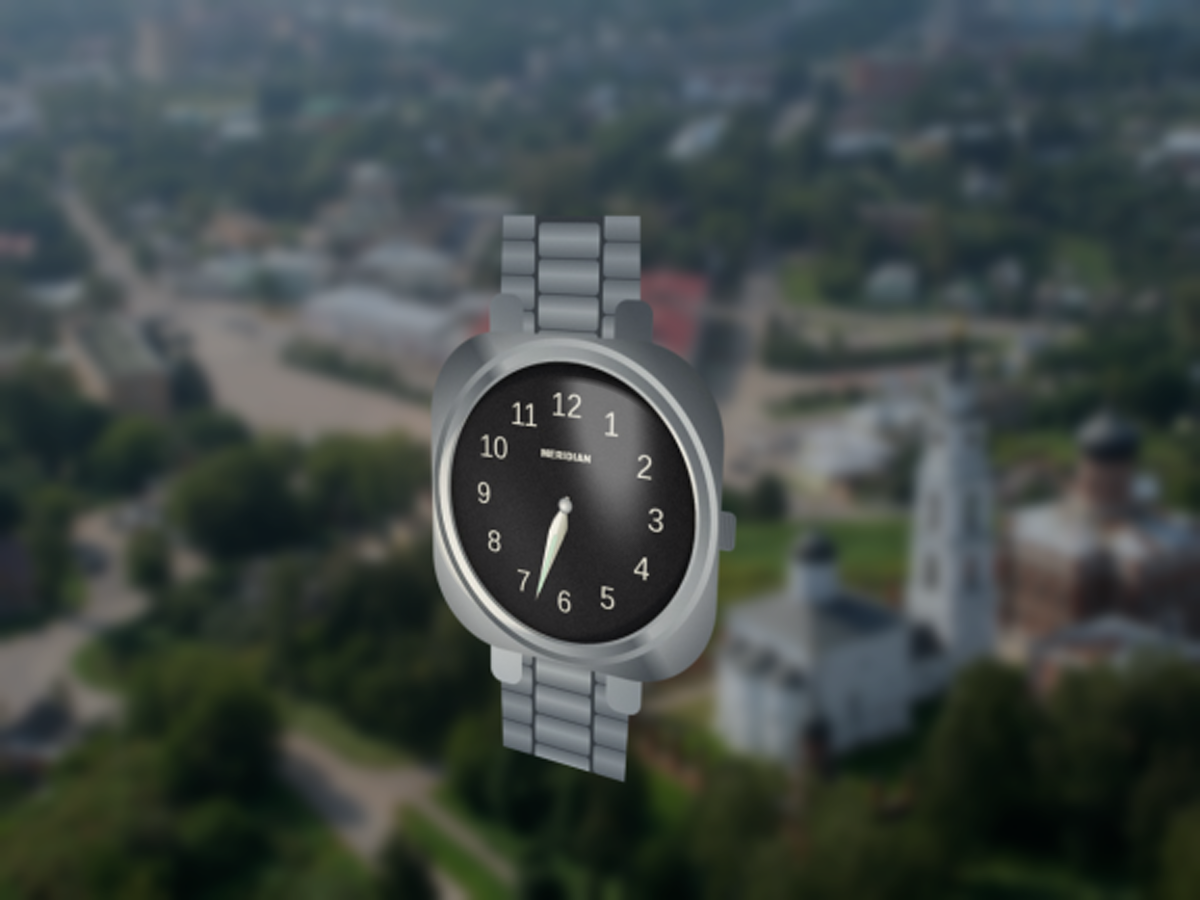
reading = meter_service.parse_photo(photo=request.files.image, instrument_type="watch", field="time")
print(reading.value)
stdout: 6:33
